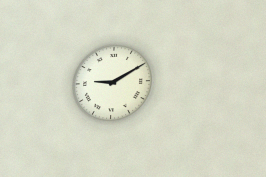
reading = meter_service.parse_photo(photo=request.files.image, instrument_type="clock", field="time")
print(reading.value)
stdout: 9:10
